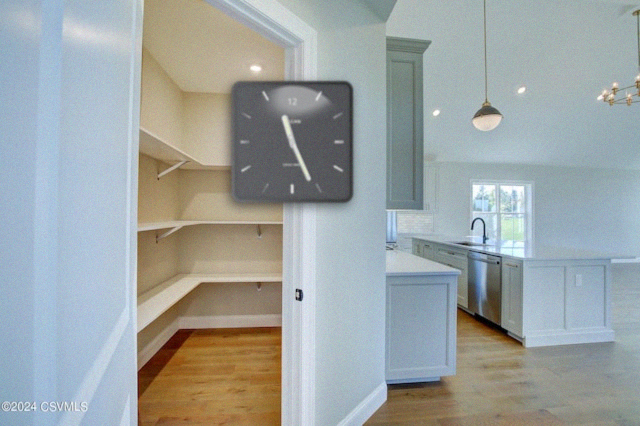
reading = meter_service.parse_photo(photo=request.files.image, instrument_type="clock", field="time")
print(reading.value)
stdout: 11:26
